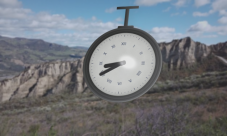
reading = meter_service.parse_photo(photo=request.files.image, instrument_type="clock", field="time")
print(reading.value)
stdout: 8:40
